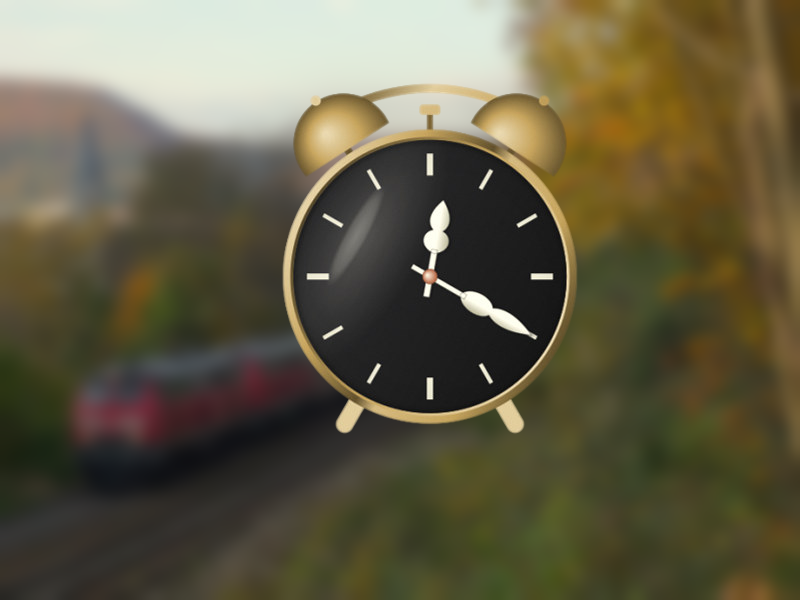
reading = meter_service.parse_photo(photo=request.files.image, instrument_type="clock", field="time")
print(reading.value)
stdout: 12:20
